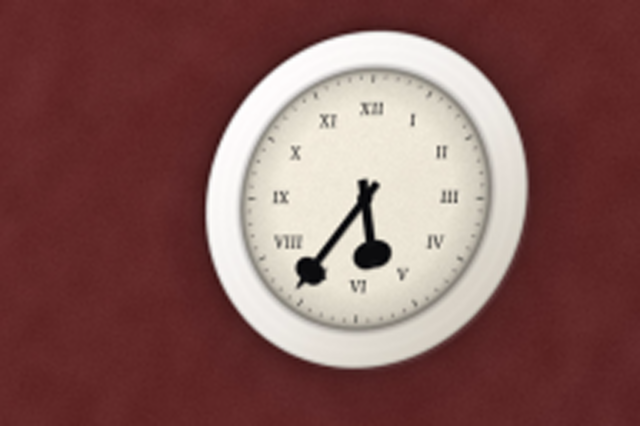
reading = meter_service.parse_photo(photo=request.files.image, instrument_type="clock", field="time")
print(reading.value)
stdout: 5:36
